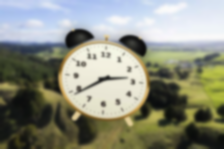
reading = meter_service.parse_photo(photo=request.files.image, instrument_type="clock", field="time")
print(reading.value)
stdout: 2:39
